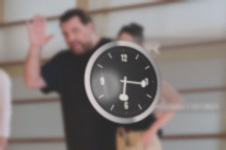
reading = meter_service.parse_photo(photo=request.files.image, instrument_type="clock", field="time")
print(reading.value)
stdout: 6:16
